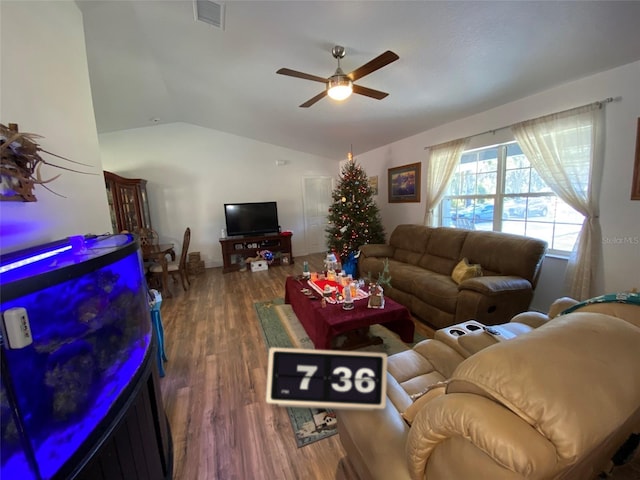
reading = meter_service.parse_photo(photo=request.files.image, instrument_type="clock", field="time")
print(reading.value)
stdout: 7:36
